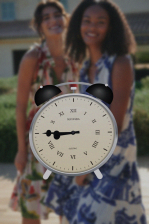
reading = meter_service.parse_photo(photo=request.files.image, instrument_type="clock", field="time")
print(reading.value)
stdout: 8:45
